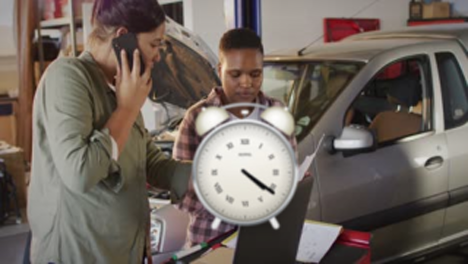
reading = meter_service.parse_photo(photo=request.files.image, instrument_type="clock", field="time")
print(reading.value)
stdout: 4:21
